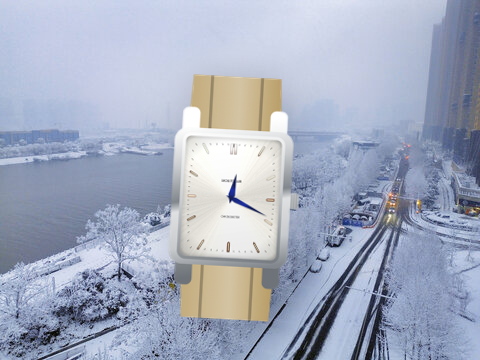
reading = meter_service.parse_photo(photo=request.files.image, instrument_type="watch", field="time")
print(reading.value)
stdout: 12:19
